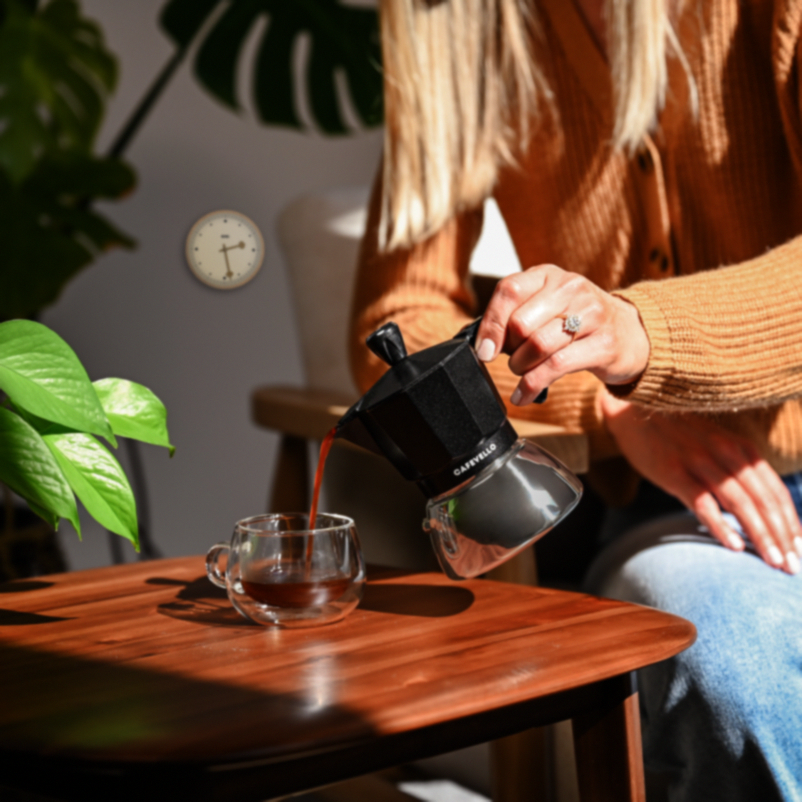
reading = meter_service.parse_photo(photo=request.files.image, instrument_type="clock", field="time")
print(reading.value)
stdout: 2:28
